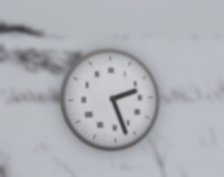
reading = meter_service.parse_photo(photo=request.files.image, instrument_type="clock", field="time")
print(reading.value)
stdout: 2:27
